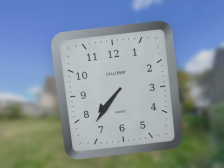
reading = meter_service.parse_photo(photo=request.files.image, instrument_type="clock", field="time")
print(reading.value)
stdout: 7:37
